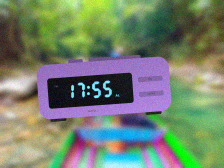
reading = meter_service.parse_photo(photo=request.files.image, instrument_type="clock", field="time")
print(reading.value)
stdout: 17:55
